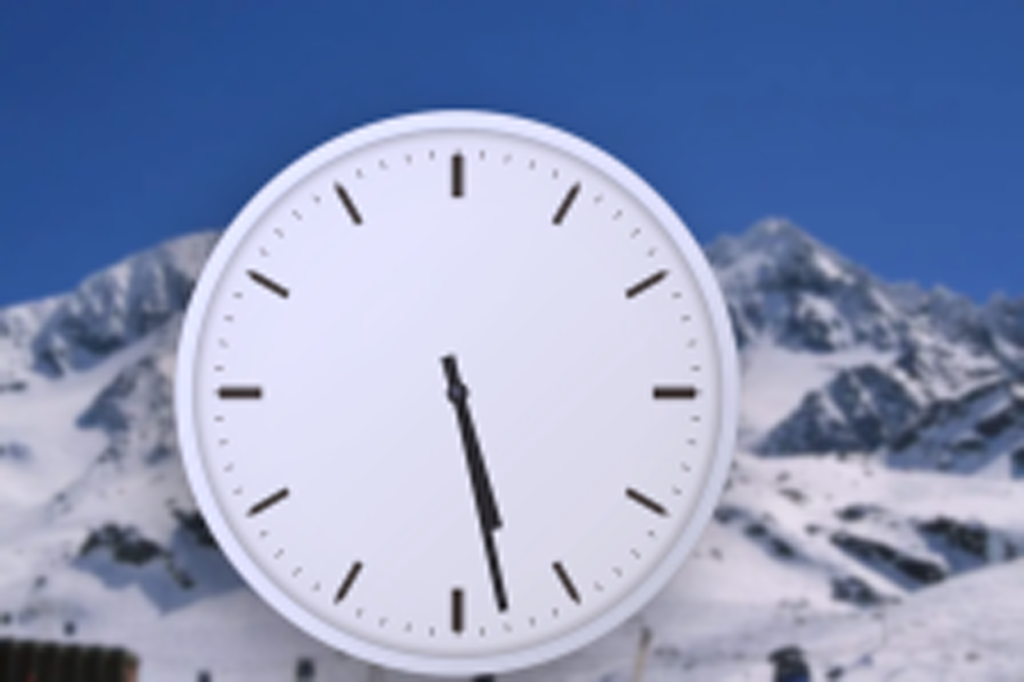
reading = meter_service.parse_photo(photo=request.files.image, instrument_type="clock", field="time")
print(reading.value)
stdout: 5:28
